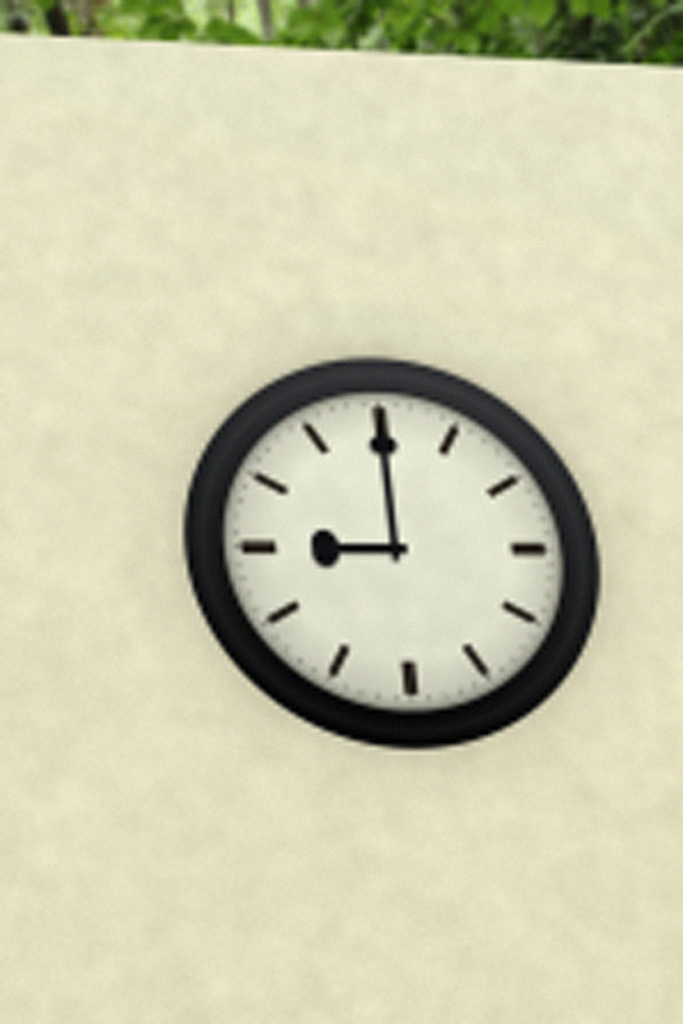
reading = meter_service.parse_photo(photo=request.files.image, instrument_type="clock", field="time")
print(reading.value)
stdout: 9:00
